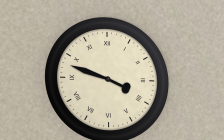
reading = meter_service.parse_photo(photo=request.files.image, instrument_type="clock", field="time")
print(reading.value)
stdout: 3:48
